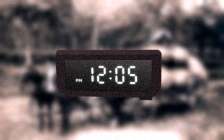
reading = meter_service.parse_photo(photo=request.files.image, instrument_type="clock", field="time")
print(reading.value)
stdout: 12:05
